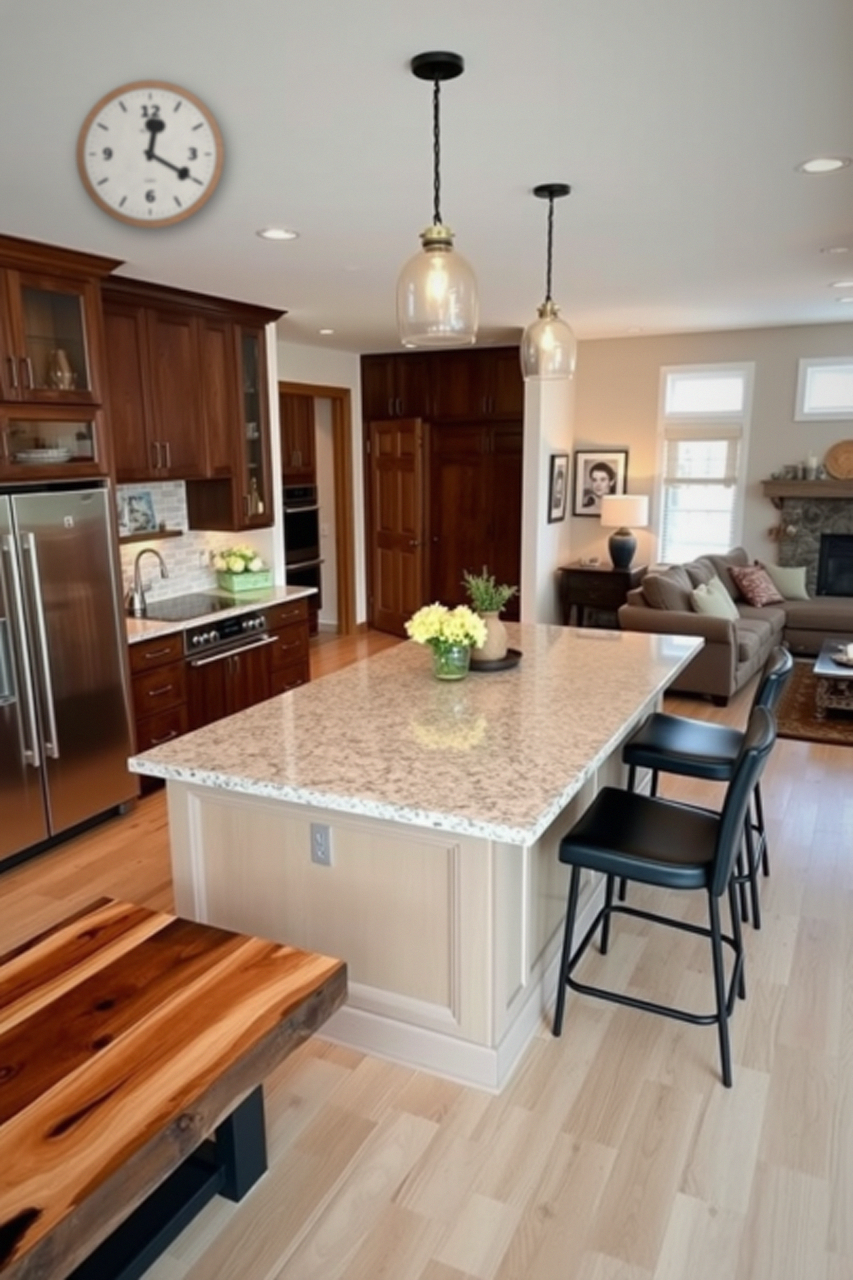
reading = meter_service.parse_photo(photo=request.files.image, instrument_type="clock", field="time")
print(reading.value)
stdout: 12:20
